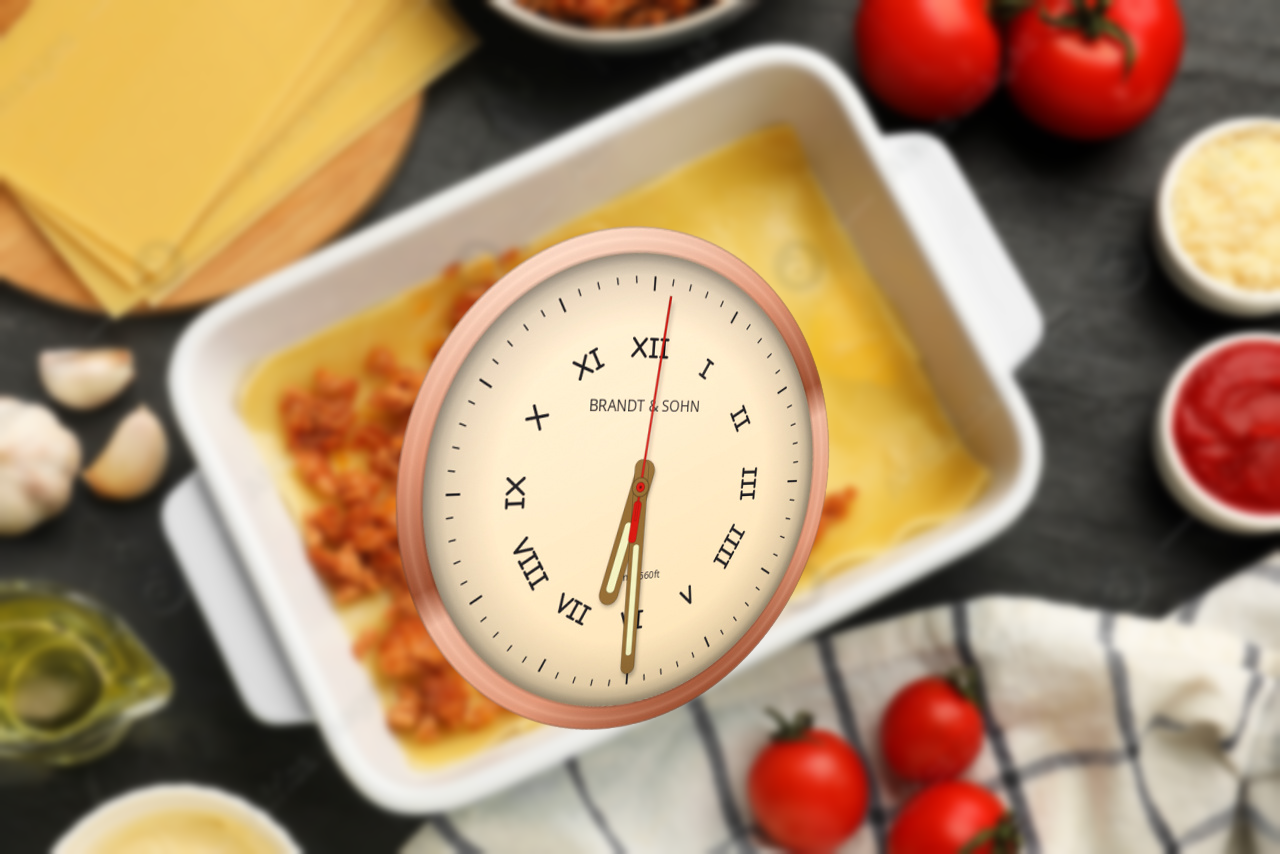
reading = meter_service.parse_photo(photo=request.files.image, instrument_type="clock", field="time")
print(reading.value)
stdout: 6:30:01
